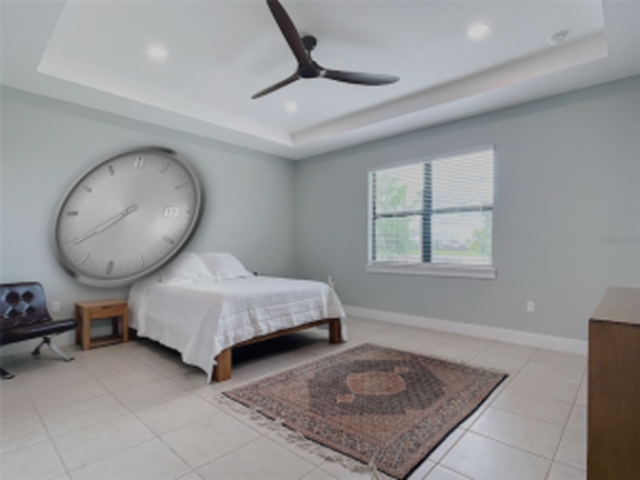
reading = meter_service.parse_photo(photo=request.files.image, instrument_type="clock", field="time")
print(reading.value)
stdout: 7:39
